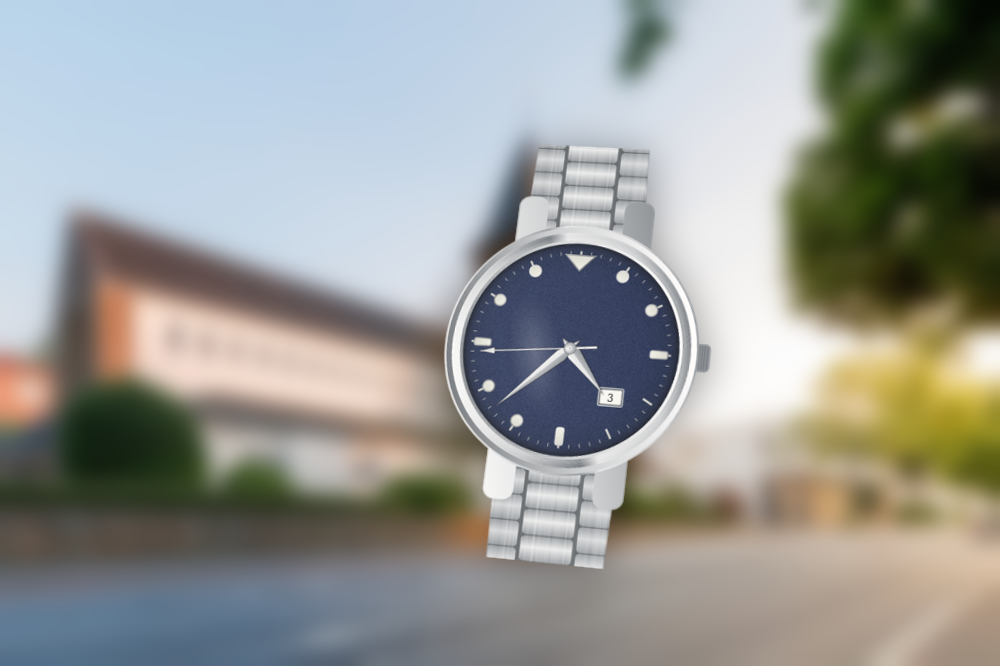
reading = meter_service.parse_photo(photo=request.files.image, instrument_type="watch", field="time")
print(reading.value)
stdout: 4:37:44
